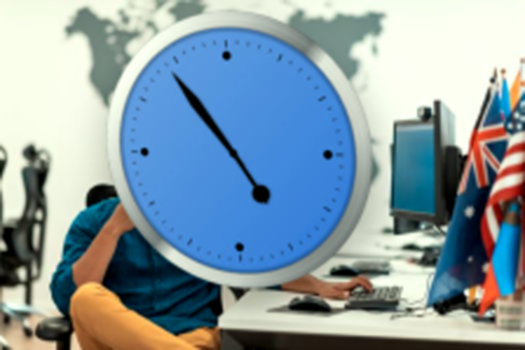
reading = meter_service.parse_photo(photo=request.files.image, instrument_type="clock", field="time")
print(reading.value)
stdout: 4:54
